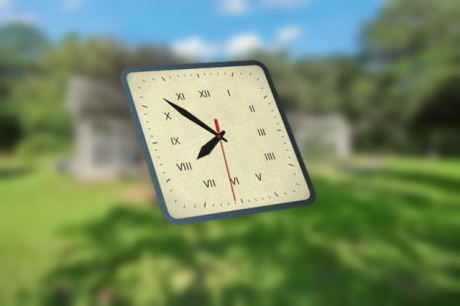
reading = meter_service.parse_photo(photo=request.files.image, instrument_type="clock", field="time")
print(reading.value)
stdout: 7:52:31
